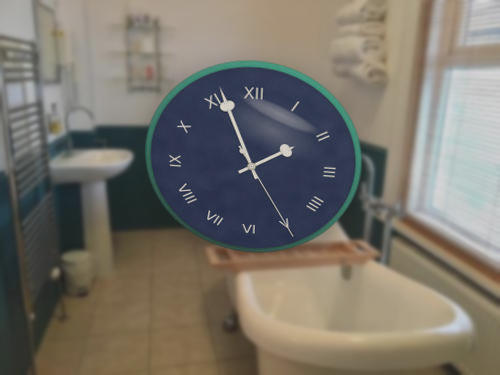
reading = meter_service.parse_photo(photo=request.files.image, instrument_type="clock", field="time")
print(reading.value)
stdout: 1:56:25
